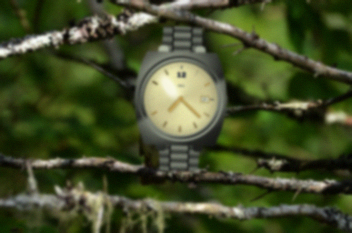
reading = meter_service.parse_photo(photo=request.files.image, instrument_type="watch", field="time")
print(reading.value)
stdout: 7:22
